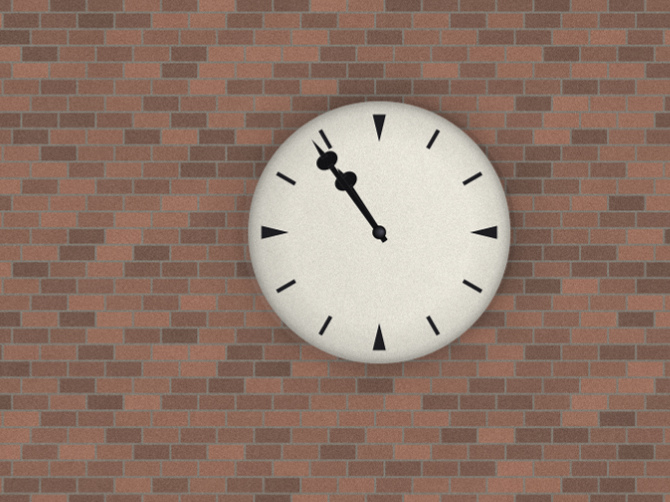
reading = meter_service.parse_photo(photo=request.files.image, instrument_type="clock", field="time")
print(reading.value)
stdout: 10:54
